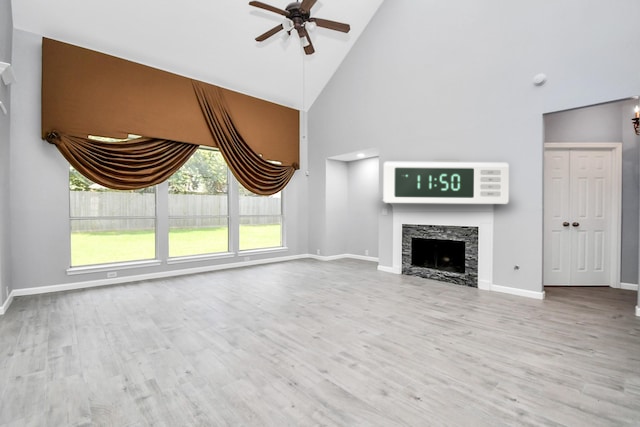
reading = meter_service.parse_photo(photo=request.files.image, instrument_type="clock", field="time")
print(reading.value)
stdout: 11:50
